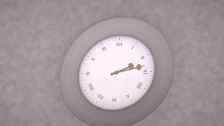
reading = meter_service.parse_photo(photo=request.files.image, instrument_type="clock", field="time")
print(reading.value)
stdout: 2:13
